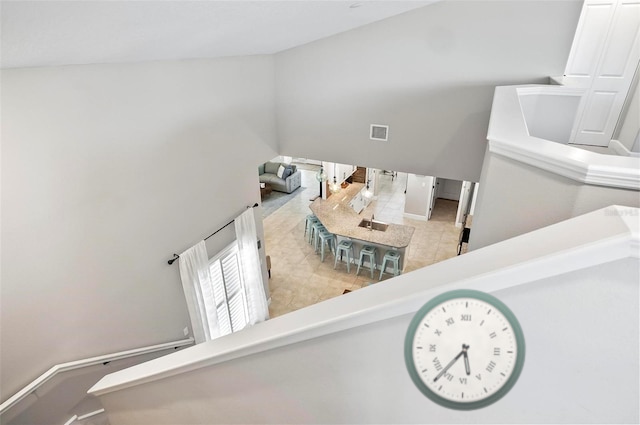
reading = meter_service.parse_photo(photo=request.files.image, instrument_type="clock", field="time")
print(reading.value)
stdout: 5:37
